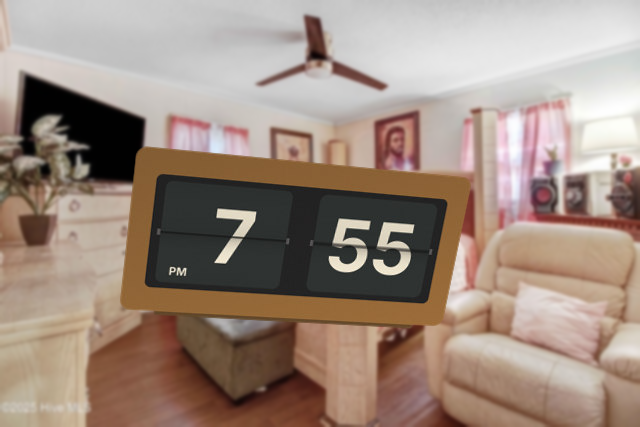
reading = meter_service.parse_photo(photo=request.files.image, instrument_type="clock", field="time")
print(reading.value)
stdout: 7:55
